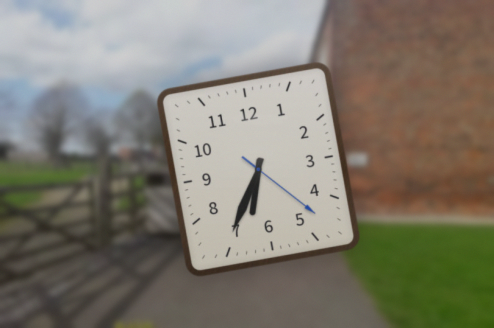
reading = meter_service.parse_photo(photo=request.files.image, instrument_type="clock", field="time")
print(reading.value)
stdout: 6:35:23
